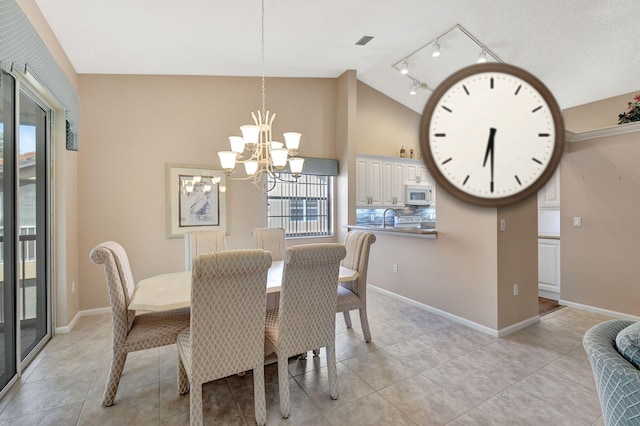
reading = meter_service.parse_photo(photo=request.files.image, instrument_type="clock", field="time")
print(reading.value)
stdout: 6:30
